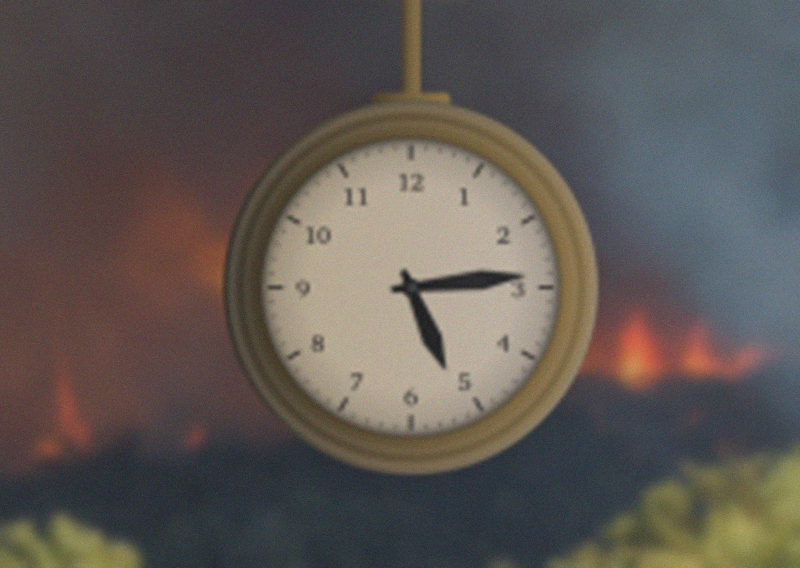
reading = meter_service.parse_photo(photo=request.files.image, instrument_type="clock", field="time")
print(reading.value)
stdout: 5:14
